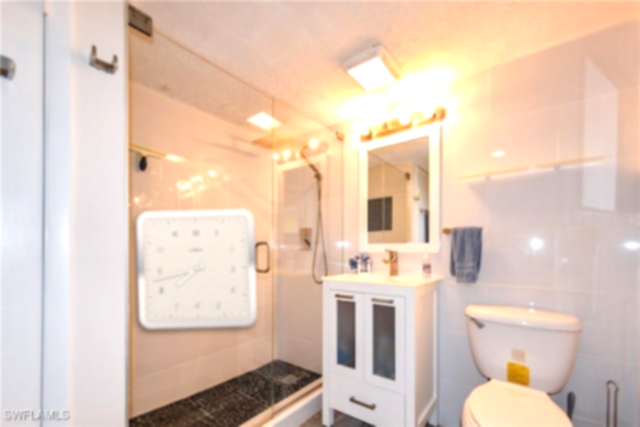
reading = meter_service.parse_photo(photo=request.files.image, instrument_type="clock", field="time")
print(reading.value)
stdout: 7:43
